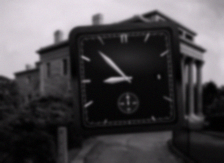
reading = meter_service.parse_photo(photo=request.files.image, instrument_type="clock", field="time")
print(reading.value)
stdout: 8:53
